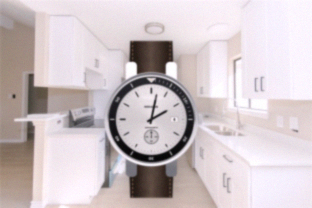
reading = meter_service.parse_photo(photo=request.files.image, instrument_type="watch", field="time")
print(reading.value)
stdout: 2:02
